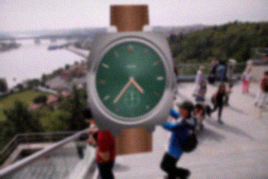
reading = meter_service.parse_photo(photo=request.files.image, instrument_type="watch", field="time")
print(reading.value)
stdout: 4:37
